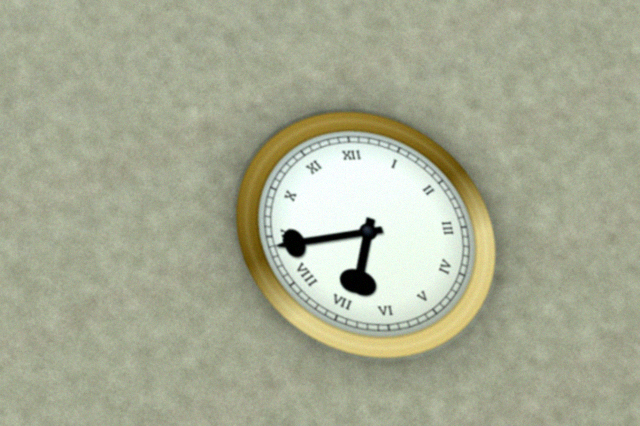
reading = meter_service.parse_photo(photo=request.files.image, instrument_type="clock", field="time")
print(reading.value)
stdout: 6:44
